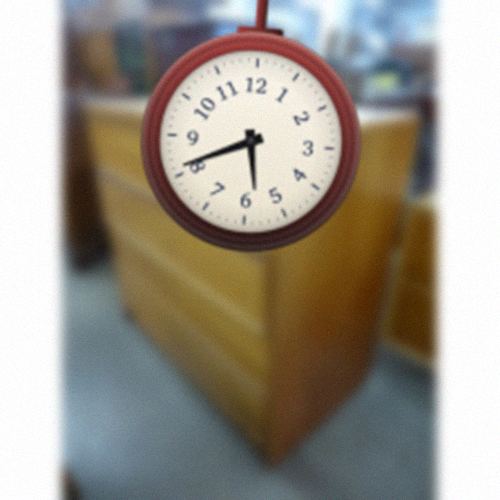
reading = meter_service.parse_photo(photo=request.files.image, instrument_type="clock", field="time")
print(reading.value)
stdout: 5:41
